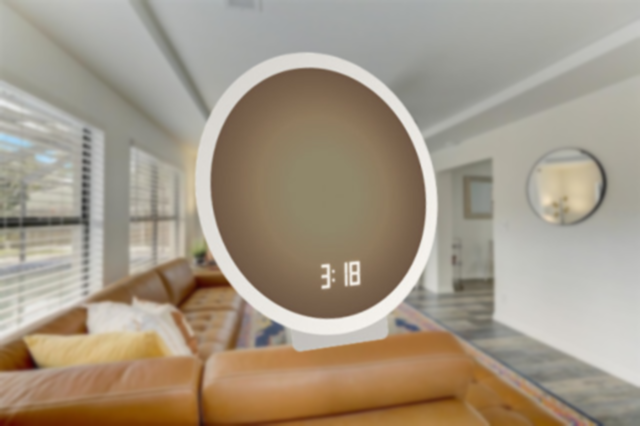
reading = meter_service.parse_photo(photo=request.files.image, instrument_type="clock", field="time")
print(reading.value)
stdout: 3:18
